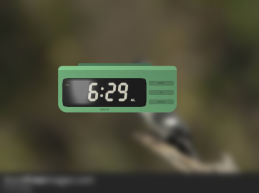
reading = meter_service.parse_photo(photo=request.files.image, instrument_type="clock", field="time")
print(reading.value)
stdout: 6:29
